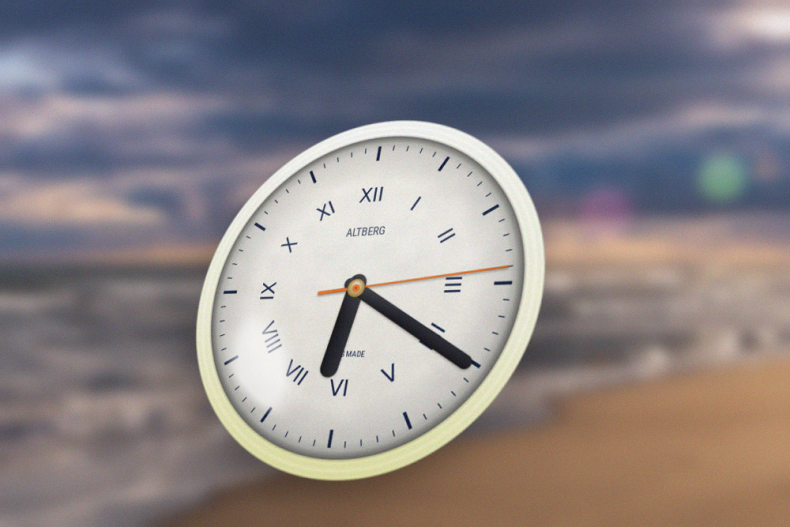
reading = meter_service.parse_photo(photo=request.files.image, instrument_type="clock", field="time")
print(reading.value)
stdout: 6:20:14
